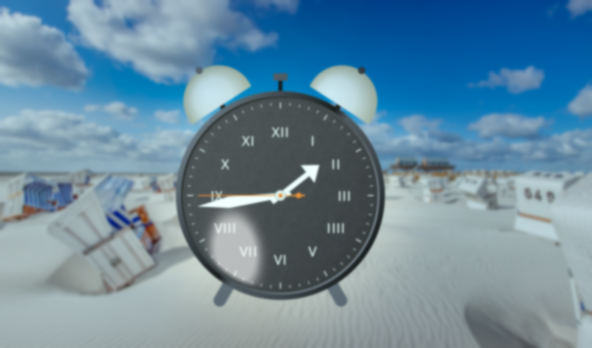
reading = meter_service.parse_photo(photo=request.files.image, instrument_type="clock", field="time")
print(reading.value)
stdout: 1:43:45
